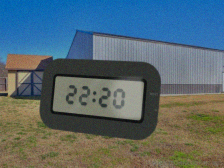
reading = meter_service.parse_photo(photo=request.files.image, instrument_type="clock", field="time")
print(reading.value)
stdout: 22:20
